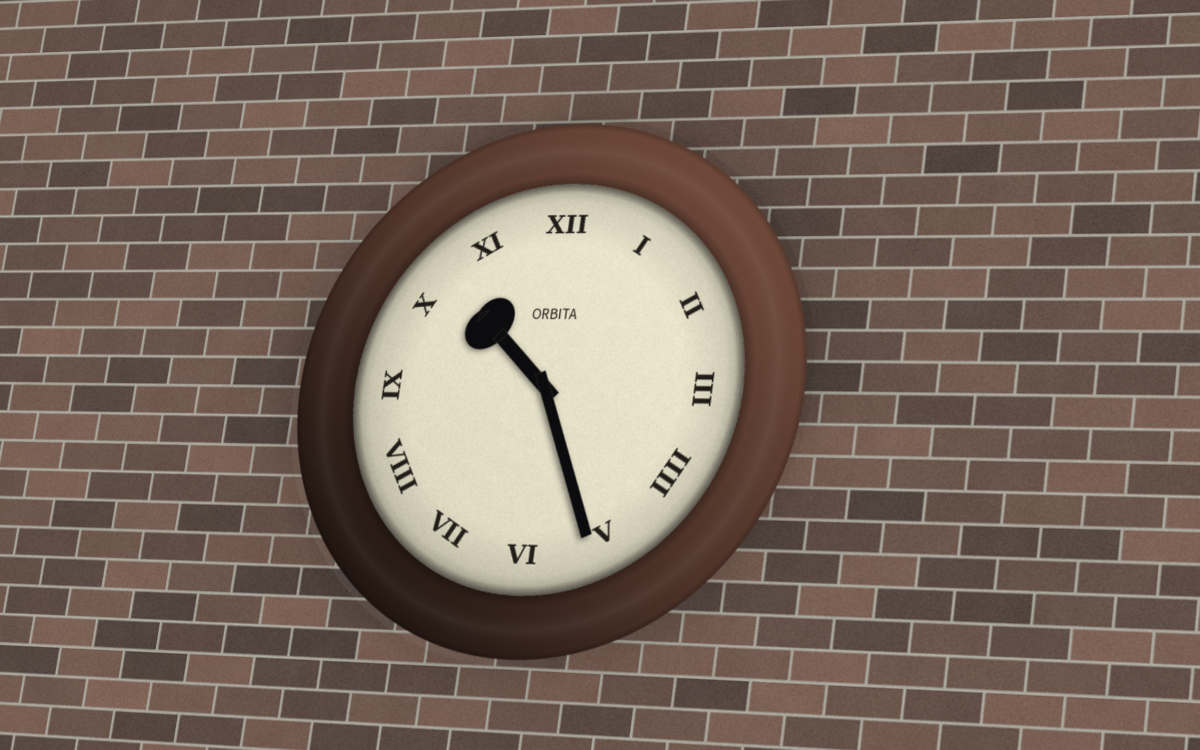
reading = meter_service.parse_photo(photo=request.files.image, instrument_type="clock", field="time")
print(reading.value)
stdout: 10:26
